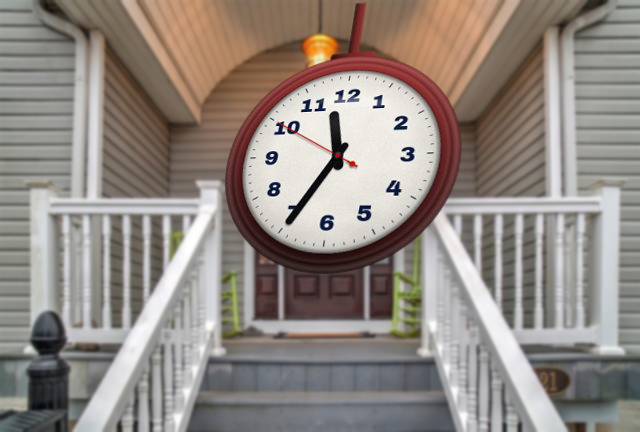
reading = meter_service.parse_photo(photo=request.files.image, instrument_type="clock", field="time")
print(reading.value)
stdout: 11:34:50
